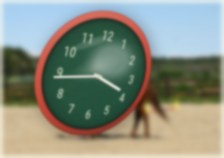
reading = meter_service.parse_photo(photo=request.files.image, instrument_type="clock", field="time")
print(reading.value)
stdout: 3:44
